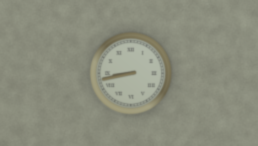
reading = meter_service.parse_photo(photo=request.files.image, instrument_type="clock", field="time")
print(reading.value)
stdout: 8:43
